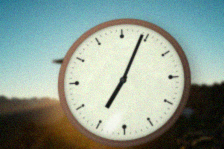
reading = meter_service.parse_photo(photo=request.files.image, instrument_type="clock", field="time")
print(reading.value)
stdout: 7:04
